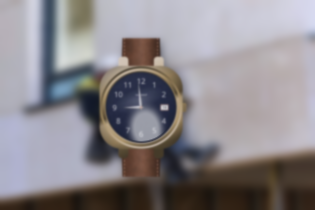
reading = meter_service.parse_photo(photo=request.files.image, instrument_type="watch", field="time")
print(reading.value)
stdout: 8:59
